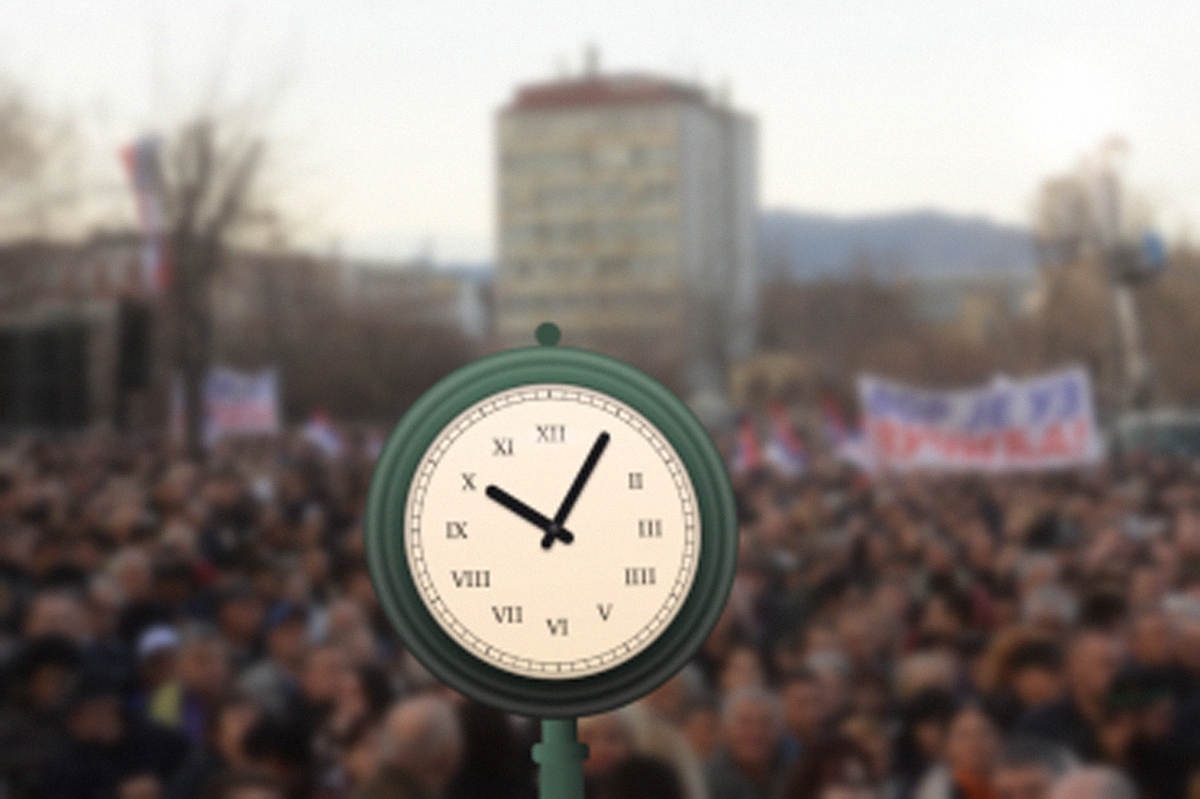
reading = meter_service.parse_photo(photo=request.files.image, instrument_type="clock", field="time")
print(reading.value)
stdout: 10:05
